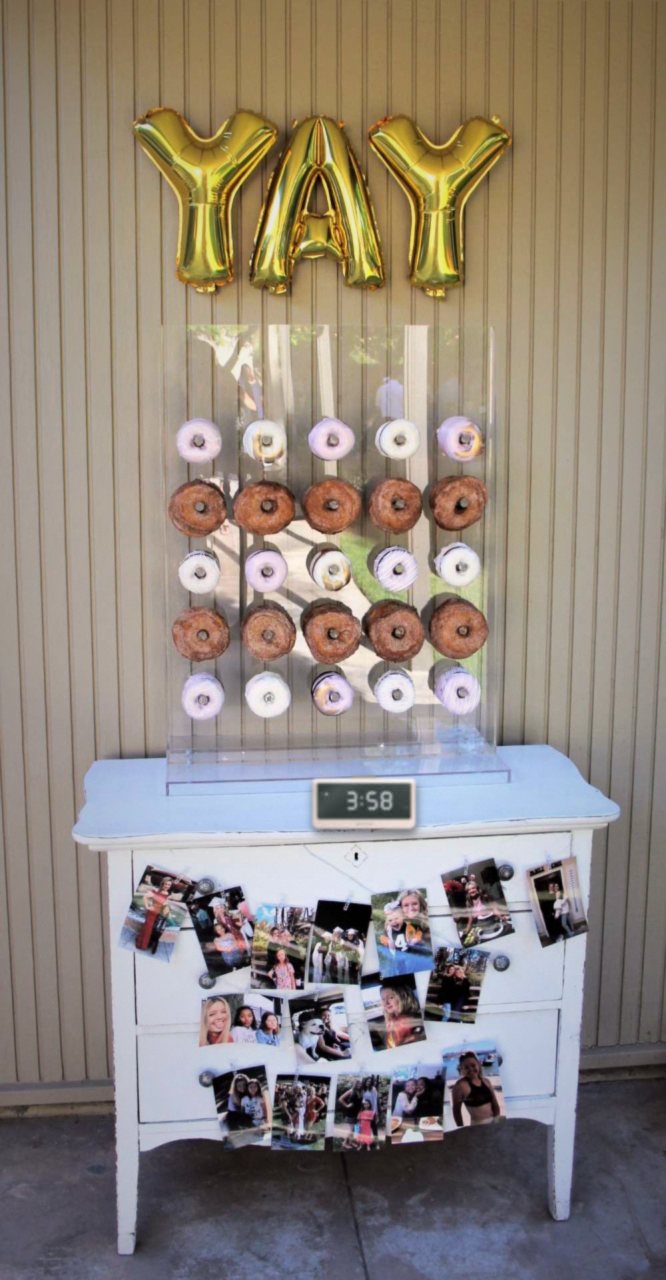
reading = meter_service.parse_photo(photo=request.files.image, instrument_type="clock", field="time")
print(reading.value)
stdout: 3:58
